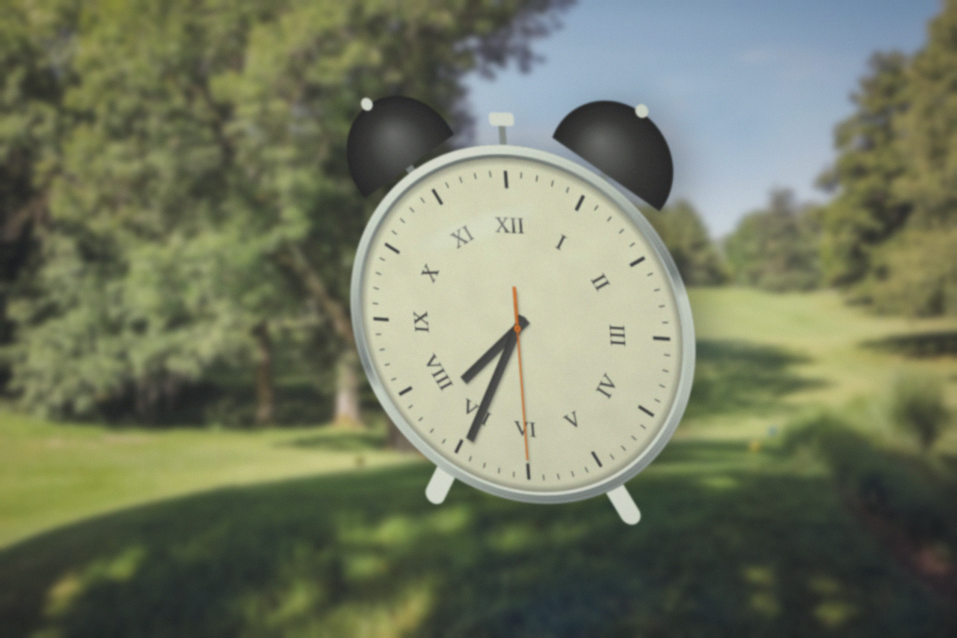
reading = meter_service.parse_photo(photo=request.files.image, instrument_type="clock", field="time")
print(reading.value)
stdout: 7:34:30
